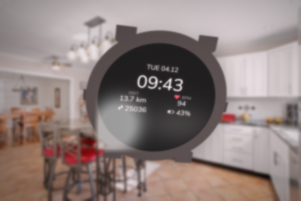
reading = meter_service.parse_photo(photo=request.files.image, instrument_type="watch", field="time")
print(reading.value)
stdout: 9:43
